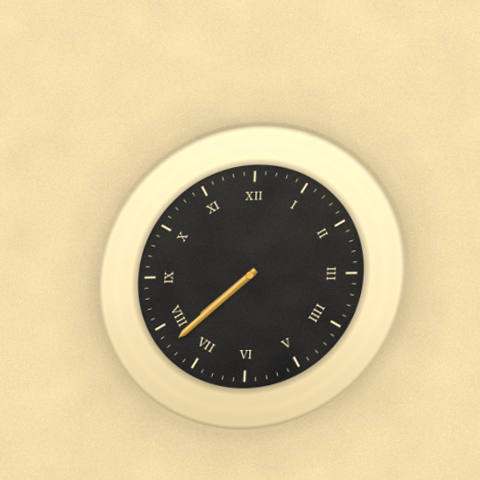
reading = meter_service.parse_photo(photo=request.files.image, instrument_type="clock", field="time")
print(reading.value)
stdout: 7:38
